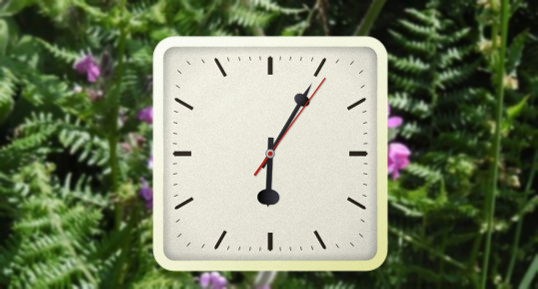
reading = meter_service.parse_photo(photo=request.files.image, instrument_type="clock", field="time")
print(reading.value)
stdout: 6:05:06
